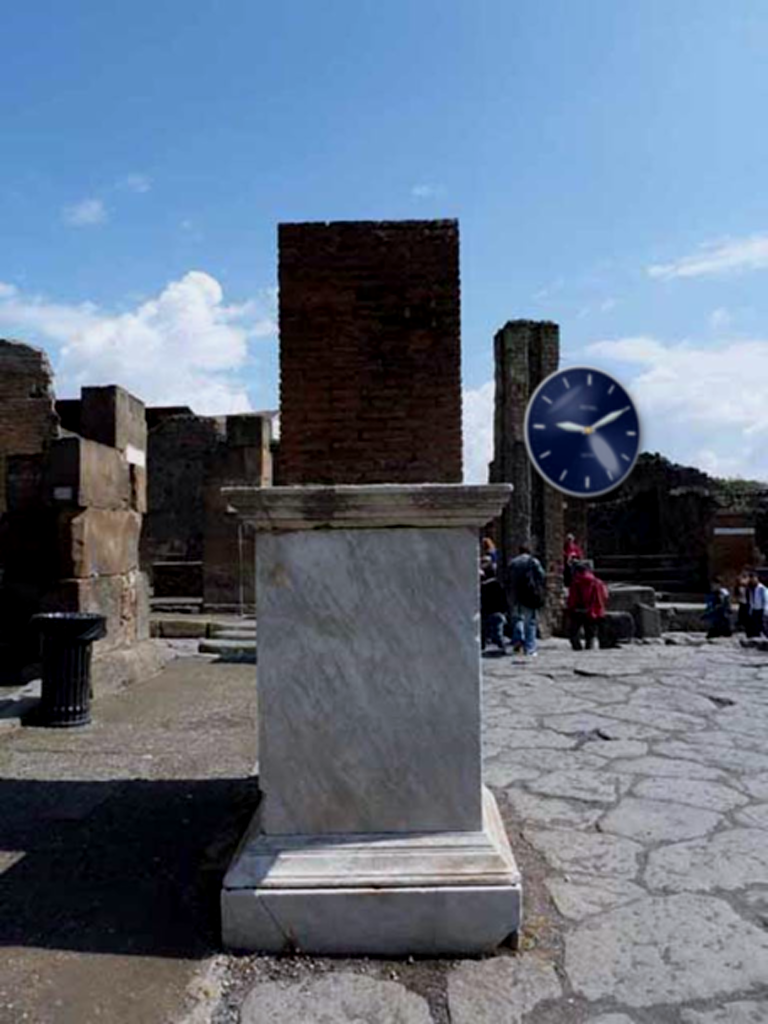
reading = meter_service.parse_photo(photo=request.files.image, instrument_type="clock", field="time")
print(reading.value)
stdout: 9:10
